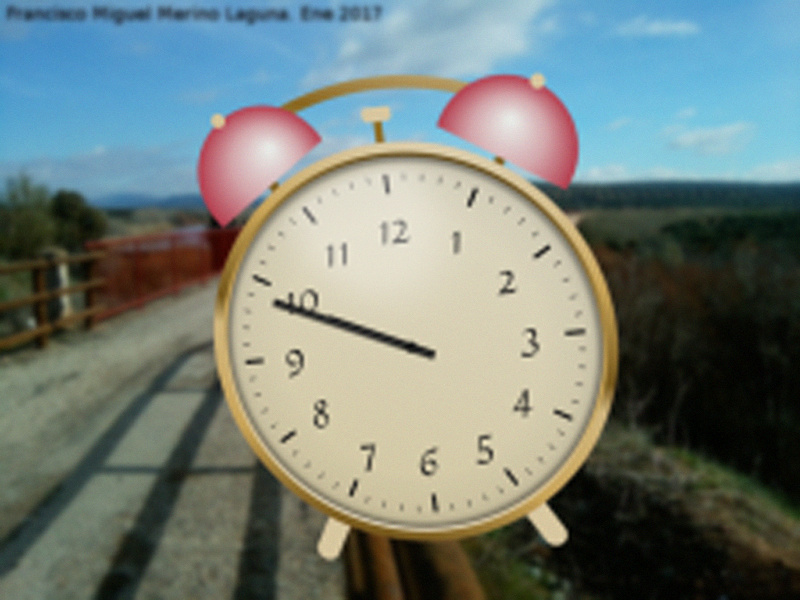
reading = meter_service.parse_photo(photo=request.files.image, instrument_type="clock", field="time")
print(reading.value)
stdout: 9:49
